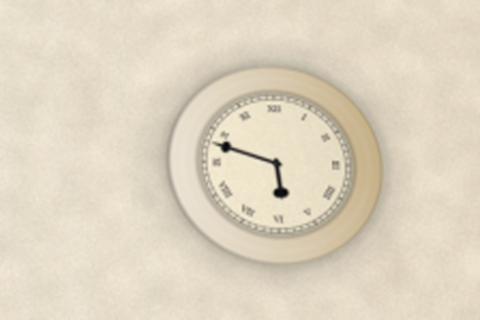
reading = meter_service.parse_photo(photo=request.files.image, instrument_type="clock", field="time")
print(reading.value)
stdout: 5:48
